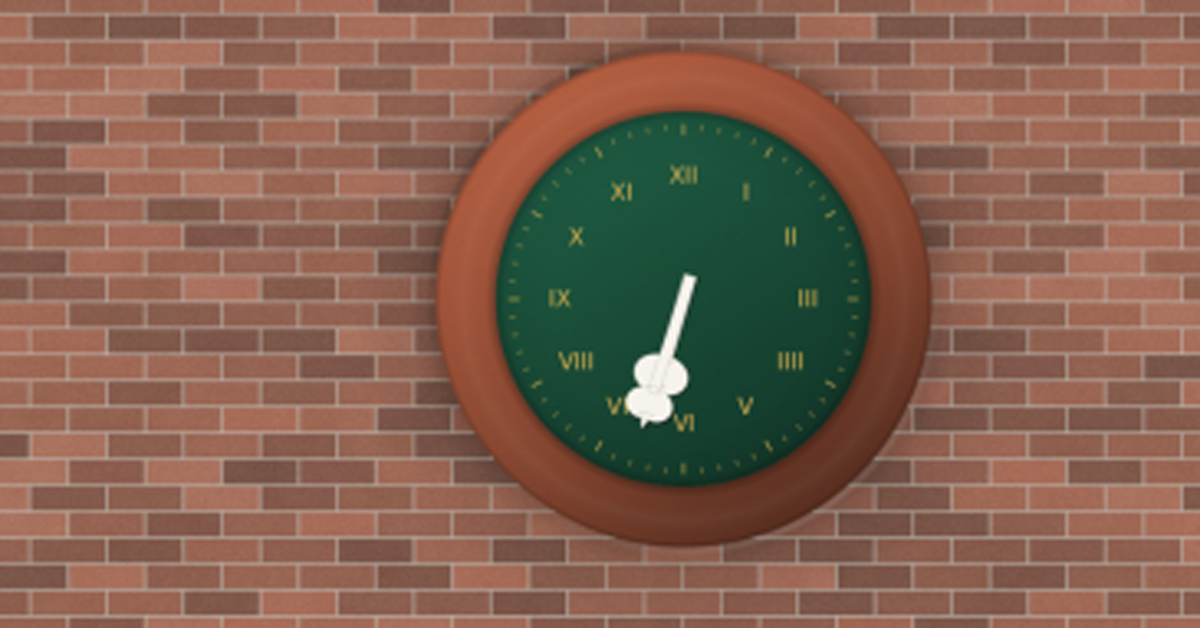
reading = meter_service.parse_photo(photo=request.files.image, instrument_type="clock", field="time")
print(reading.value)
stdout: 6:33
